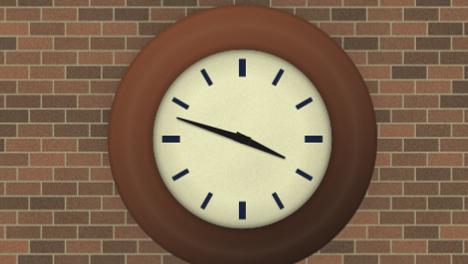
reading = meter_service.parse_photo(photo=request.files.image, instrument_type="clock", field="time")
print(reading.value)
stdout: 3:48
